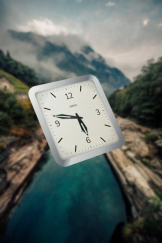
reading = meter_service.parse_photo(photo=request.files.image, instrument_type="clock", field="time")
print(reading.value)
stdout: 5:48
